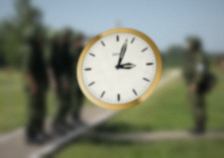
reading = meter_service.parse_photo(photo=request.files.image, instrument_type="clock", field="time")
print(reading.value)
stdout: 3:03
